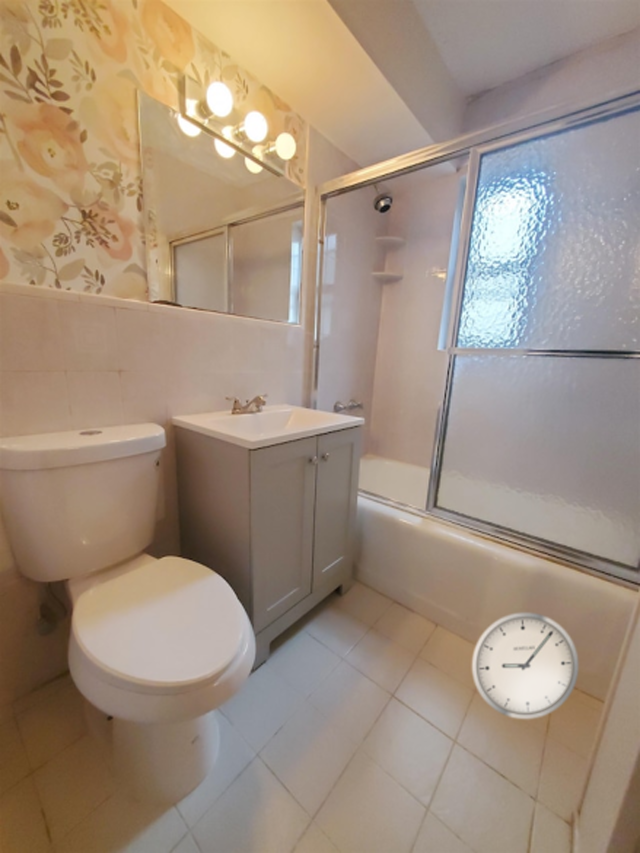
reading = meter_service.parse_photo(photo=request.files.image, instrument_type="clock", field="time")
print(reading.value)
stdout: 9:07
